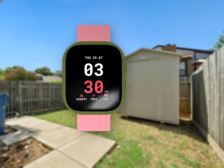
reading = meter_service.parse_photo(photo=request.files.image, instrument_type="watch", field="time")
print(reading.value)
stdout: 3:30
